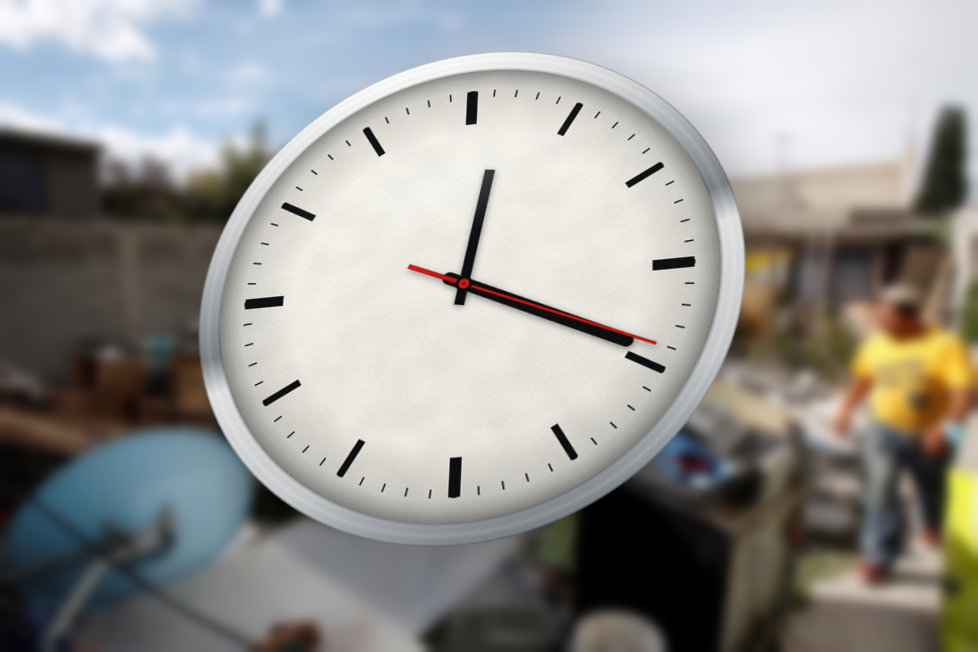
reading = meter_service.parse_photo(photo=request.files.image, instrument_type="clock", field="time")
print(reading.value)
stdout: 12:19:19
